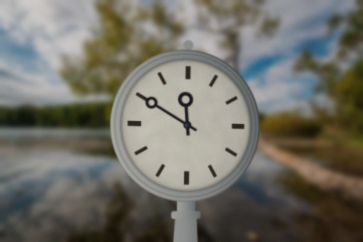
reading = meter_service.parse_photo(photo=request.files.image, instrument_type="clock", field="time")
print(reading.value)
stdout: 11:50
